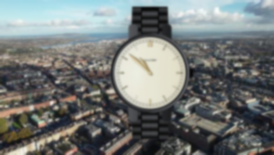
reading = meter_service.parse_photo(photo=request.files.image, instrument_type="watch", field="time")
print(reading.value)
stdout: 10:52
